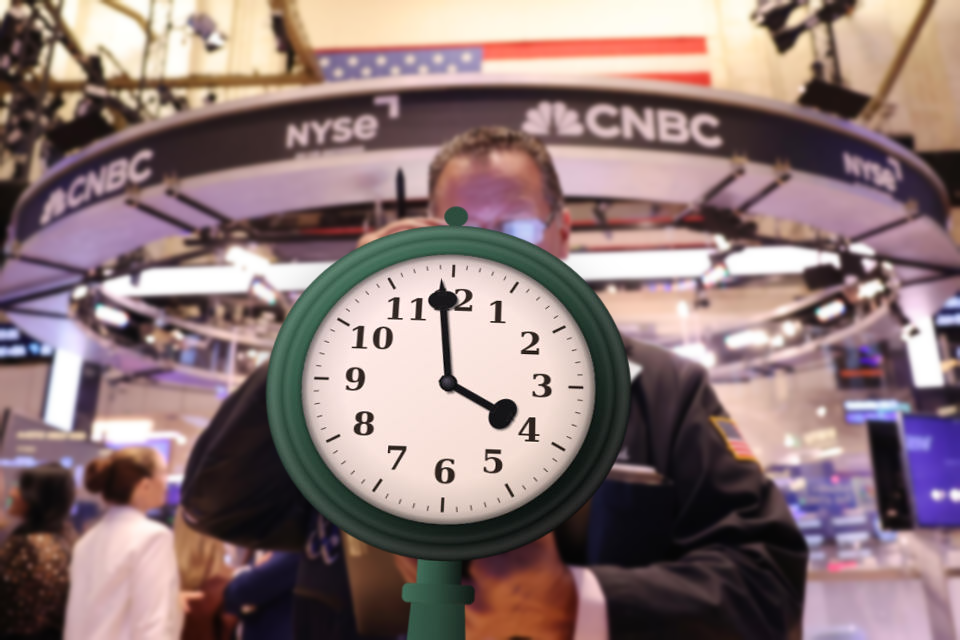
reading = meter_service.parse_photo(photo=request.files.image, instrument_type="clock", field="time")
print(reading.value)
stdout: 3:59
